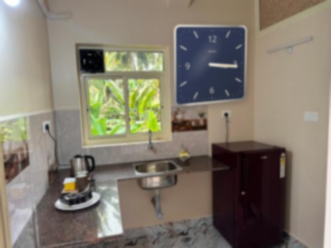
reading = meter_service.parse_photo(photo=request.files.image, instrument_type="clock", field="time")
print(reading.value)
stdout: 3:16
